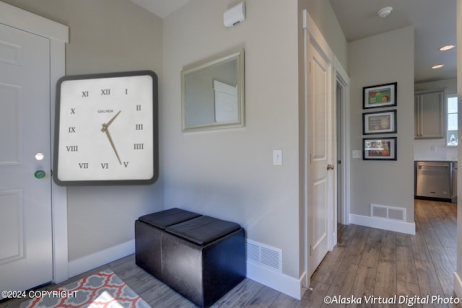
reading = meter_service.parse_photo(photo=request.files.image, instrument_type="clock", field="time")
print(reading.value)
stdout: 1:26
